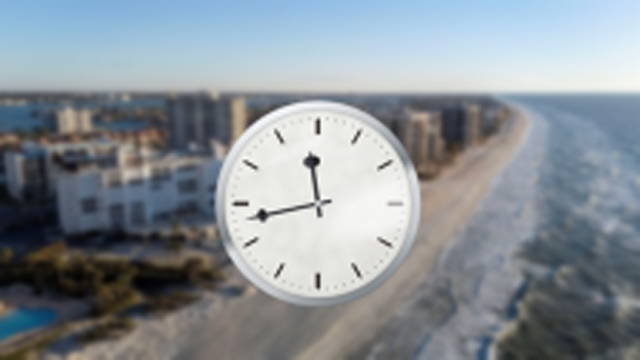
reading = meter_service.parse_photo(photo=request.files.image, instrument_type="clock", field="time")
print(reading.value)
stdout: 11:43
